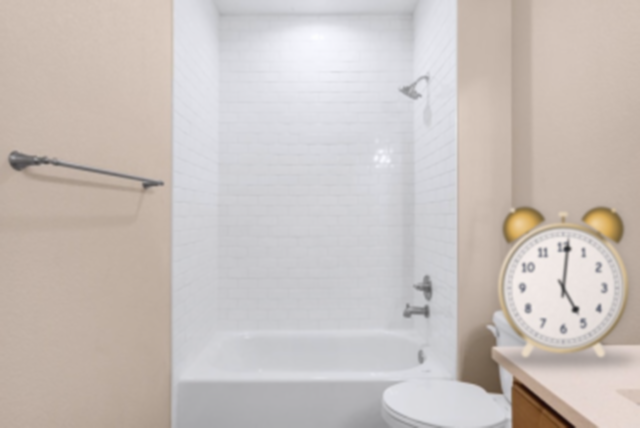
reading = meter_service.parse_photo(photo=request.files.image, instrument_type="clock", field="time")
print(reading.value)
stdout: 5:01
